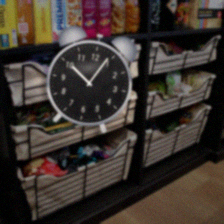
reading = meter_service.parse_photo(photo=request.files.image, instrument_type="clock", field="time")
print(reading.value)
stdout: 10:04
